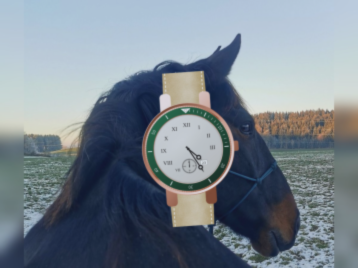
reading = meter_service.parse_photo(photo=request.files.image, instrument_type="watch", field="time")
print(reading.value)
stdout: 4:25
